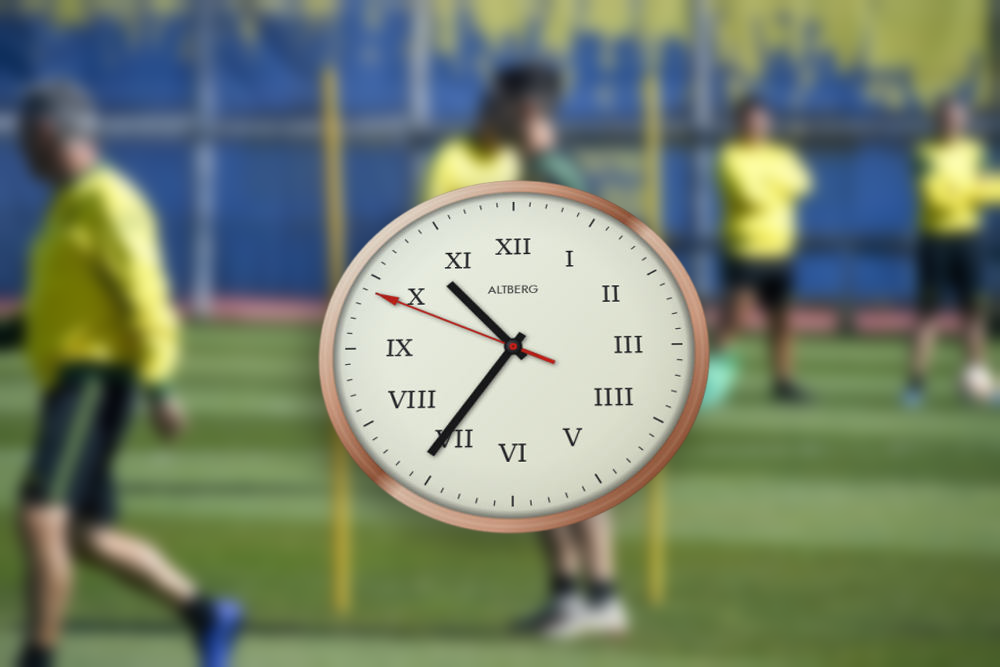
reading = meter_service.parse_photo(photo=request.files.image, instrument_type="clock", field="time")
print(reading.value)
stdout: 10:35:49
